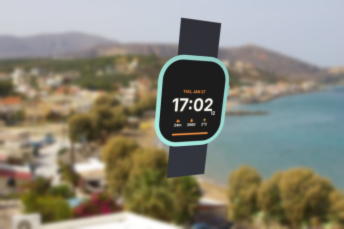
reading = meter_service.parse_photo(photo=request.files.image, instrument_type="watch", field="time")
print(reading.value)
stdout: 17:02
